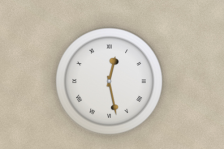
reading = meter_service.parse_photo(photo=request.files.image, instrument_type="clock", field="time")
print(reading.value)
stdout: 12:28
